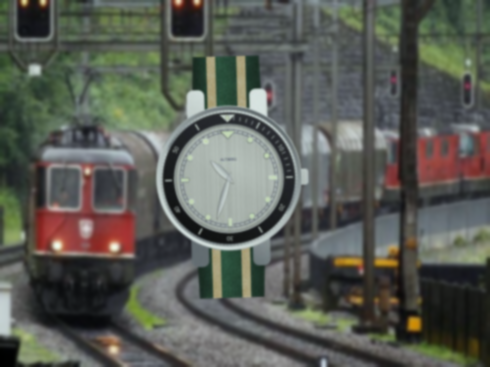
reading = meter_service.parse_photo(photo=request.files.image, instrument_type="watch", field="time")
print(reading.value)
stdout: 10:33
